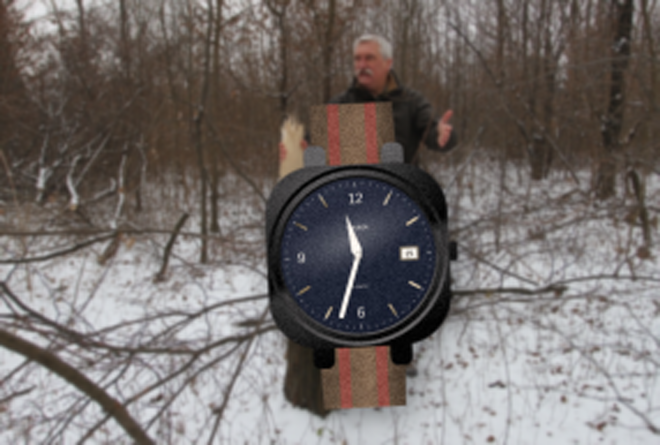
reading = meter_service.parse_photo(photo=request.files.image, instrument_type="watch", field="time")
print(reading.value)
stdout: 11:33
